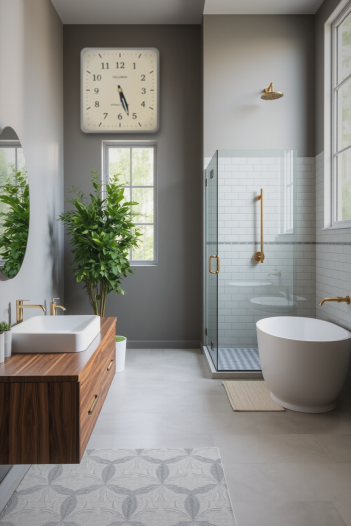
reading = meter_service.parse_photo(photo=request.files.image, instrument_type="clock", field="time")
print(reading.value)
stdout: 5:27
